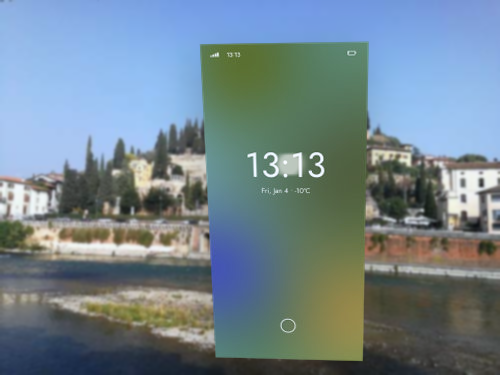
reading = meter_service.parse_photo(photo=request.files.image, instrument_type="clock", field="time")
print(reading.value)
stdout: 13:13
